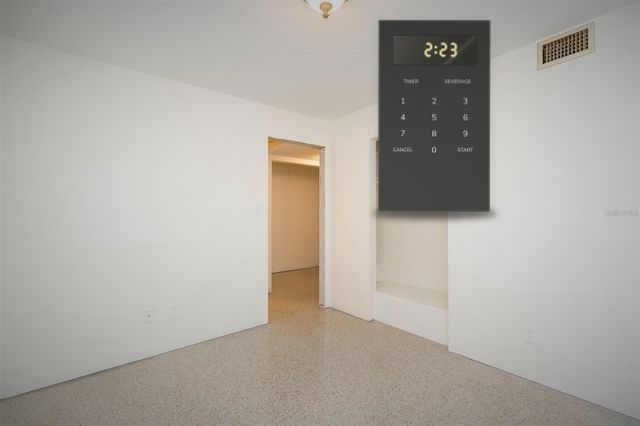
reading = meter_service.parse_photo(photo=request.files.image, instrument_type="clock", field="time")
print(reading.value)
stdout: 2:23
